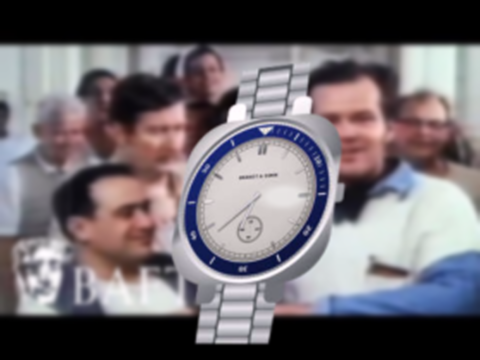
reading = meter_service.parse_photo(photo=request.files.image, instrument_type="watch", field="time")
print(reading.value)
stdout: 6:38
